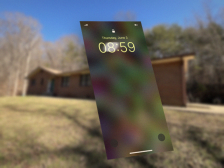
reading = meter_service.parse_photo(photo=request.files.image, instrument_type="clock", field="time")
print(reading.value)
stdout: 8:59
